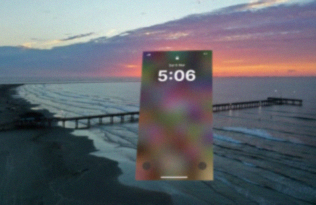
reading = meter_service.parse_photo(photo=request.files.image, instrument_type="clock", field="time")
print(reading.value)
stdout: 5:06
